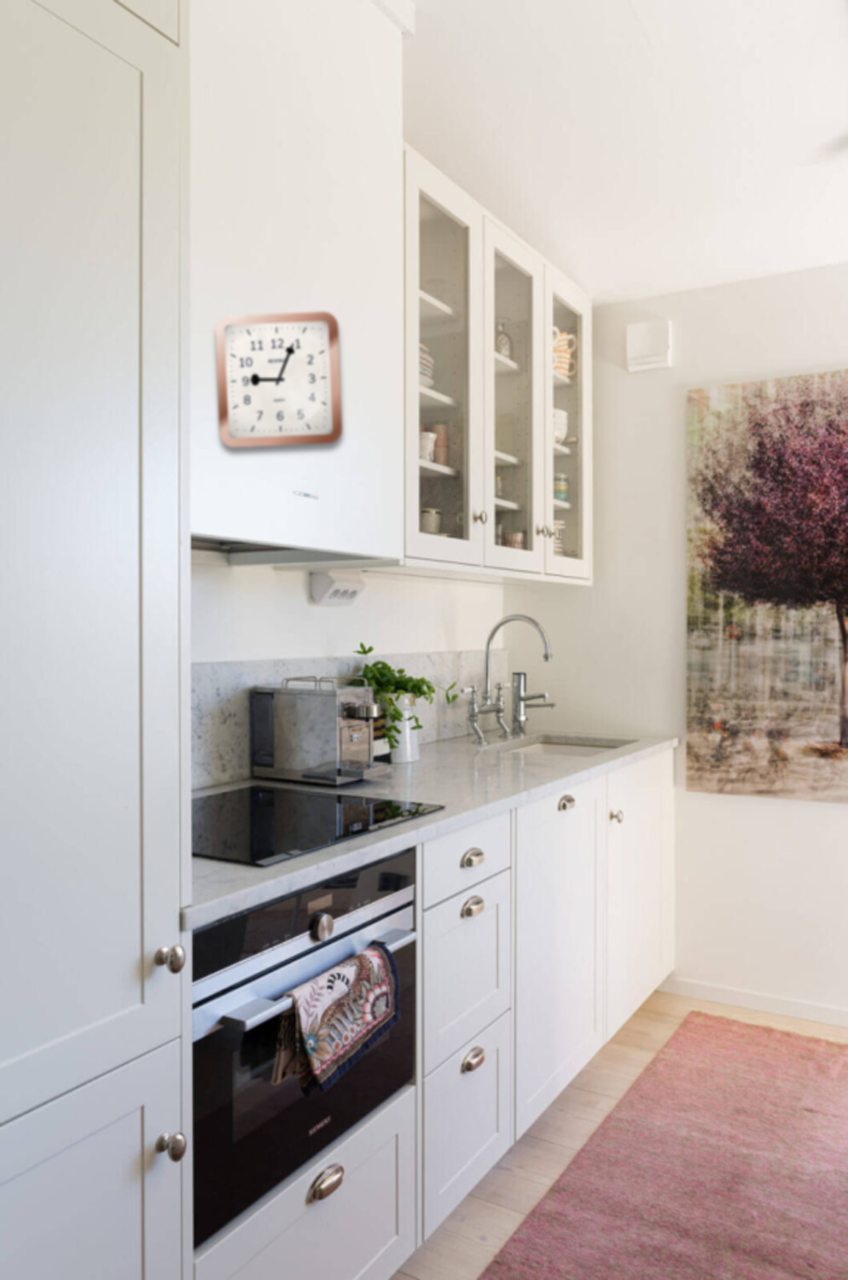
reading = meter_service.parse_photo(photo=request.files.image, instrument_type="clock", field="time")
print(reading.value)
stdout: 9:04
